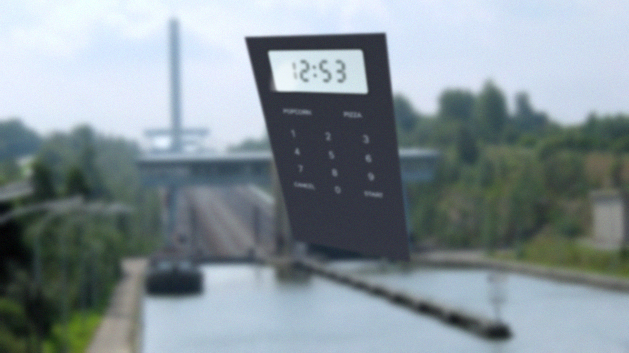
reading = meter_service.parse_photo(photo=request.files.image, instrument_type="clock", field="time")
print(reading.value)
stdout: 12:53
